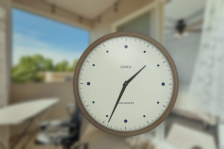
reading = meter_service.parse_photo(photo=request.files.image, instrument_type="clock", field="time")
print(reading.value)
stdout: 1:34
